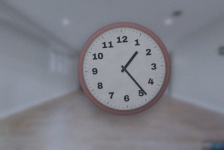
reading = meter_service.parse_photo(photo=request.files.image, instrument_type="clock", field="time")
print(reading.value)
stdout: 1:24
